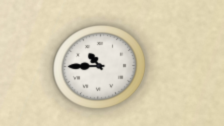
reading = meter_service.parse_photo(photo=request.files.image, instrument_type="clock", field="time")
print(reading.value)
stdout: 10:45
